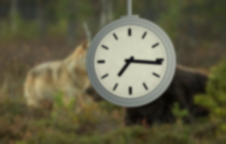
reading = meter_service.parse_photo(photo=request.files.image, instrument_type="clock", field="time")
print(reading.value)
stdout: 7:16
